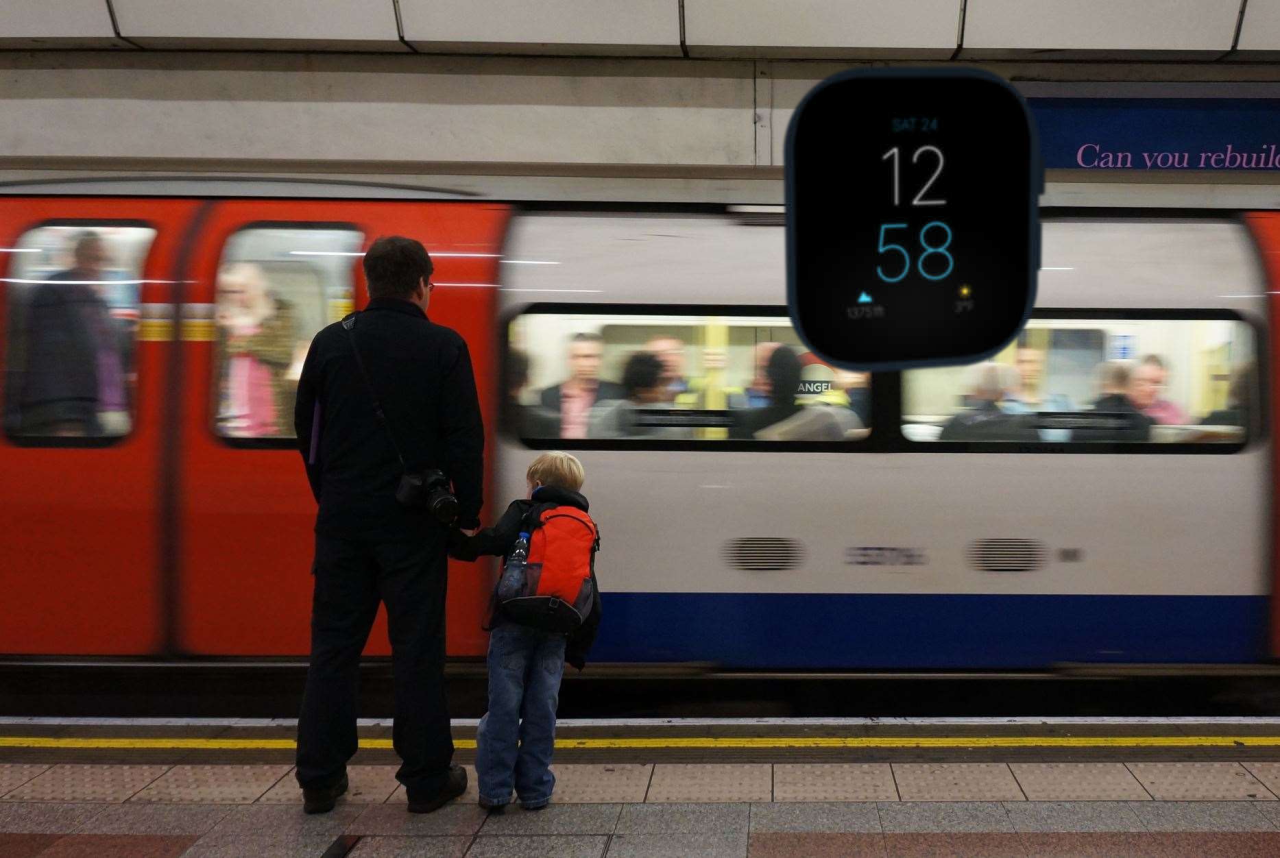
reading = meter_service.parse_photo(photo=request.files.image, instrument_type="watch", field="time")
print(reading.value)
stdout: 12:58
